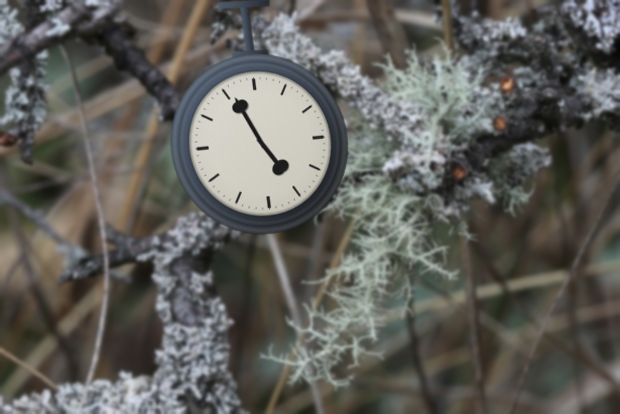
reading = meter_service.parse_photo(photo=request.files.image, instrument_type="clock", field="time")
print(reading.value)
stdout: 4:56
